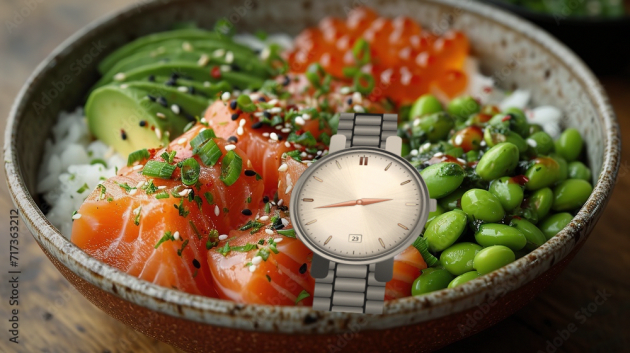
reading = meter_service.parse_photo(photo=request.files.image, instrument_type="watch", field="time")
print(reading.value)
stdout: 2:43
